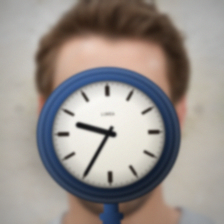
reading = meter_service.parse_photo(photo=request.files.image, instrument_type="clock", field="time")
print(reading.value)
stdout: 9:35
